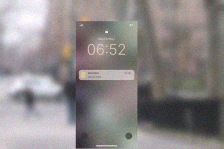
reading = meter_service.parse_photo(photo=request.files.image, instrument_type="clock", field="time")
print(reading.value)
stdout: 6:52
